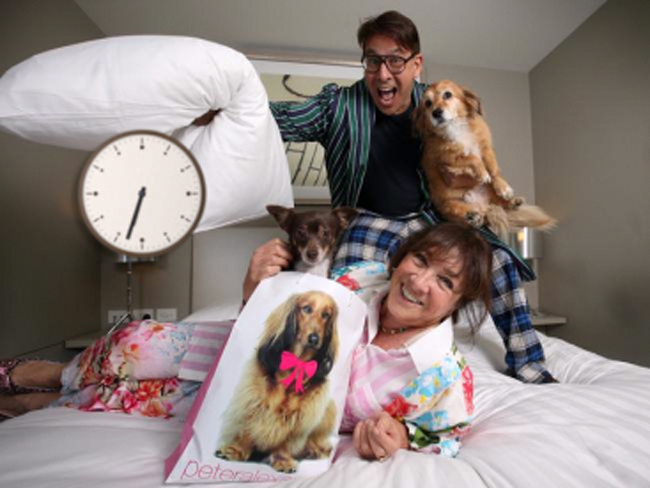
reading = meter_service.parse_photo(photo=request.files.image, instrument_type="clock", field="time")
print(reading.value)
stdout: 6:33
